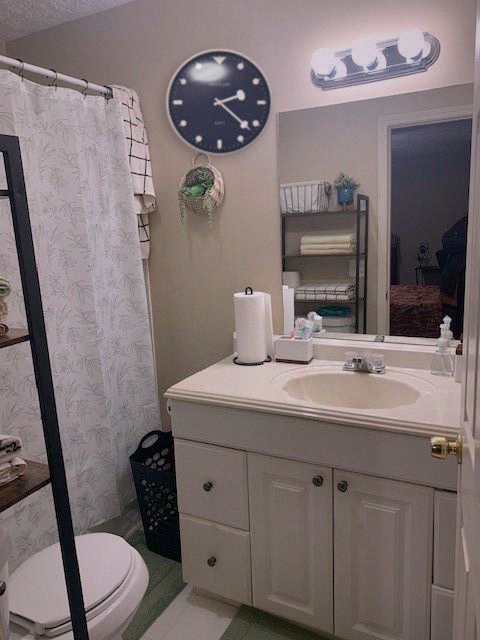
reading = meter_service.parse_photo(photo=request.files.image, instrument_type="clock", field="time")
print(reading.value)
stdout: 2:22
